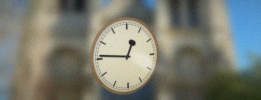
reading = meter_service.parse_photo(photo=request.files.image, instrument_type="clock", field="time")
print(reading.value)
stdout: 12:46
